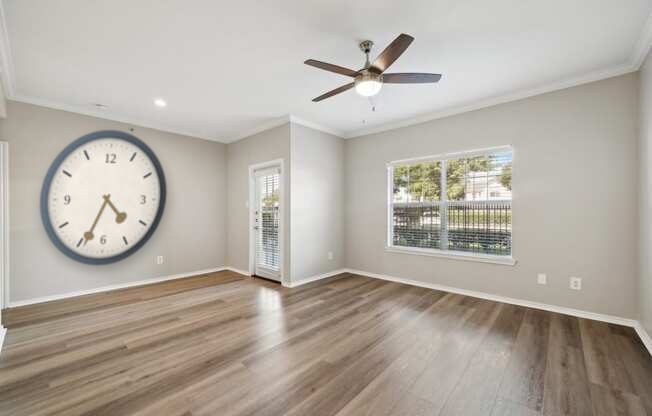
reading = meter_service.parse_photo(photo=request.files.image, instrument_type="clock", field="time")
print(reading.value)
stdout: 4:34
